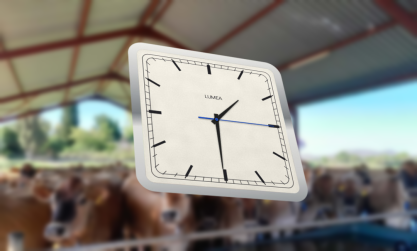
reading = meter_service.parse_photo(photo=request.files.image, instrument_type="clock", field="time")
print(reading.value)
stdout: 1:30:15
